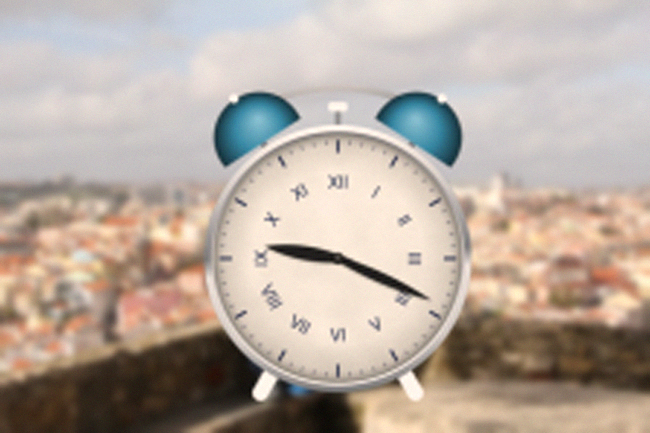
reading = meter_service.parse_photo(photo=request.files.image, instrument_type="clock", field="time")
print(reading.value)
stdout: 9:19
